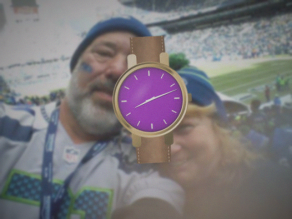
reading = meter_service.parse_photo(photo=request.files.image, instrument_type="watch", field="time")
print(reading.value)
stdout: 8:12
